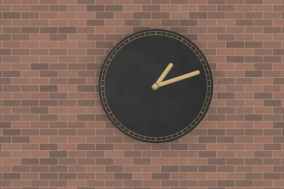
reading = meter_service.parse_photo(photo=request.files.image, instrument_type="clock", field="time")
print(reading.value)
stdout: 1:12
